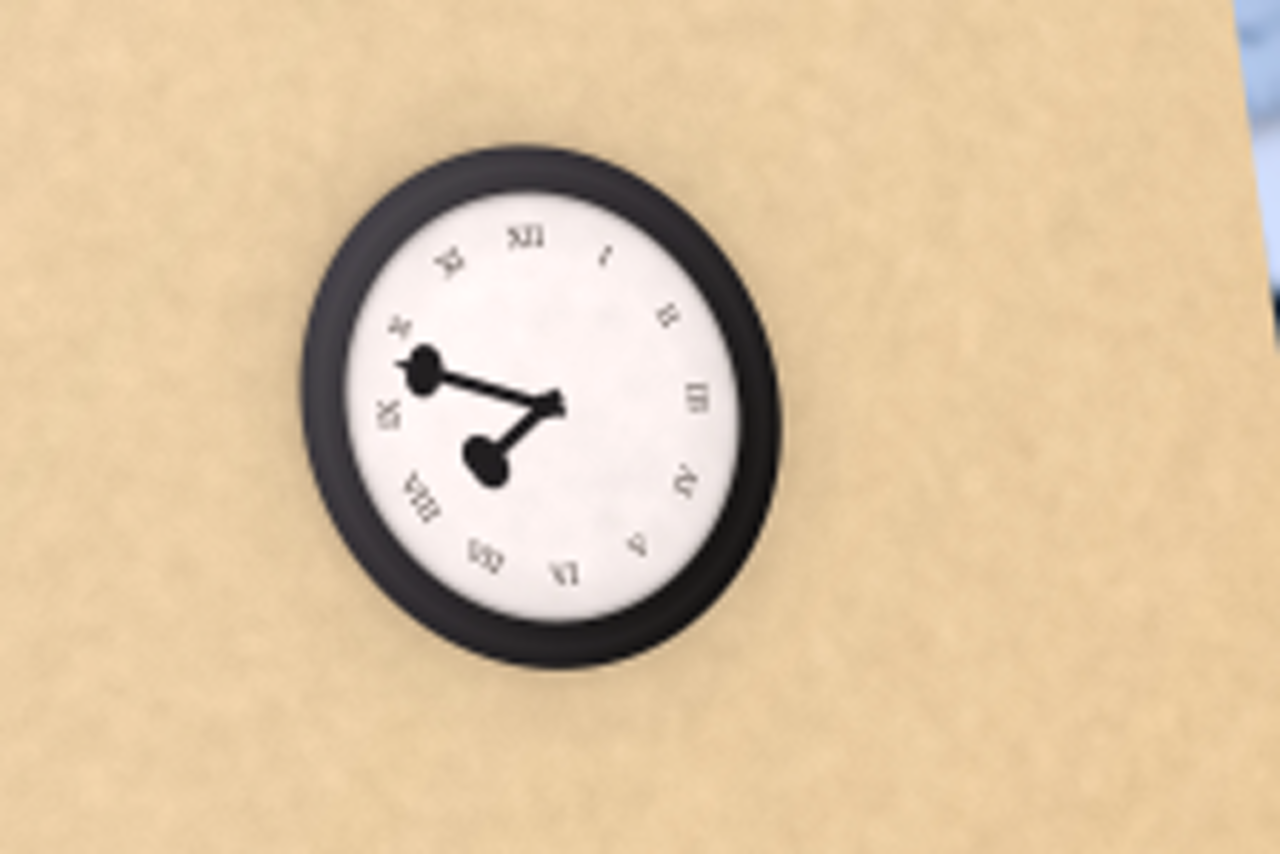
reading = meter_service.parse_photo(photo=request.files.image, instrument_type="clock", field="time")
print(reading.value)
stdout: 7:48
